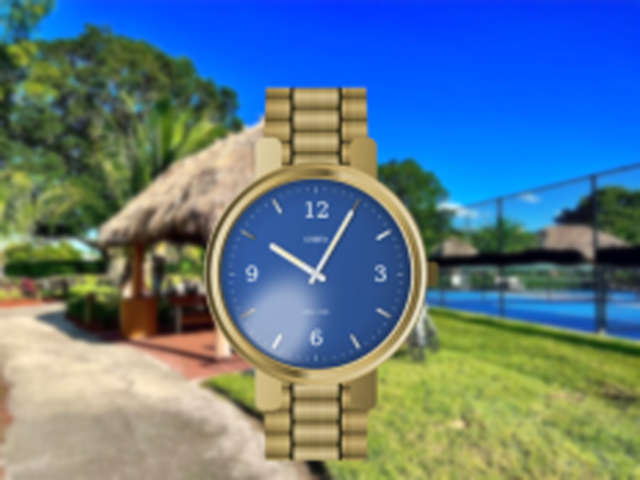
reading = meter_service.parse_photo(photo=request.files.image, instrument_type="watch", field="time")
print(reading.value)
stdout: 10:05
